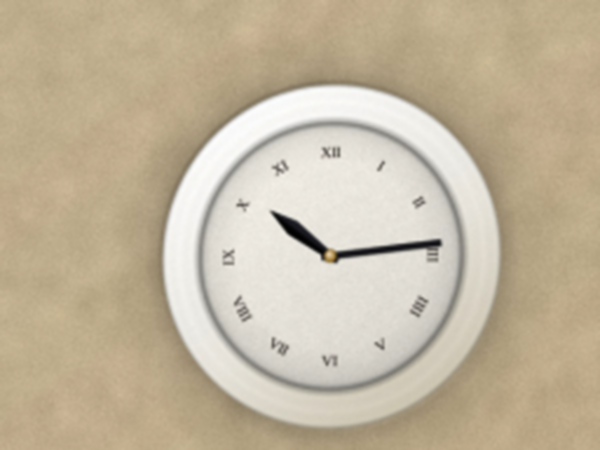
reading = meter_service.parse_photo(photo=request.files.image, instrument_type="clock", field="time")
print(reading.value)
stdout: 10:14
